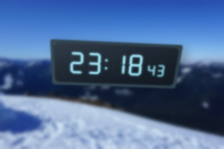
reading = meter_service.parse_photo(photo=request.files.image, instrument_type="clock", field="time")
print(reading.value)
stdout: 23:18:43
